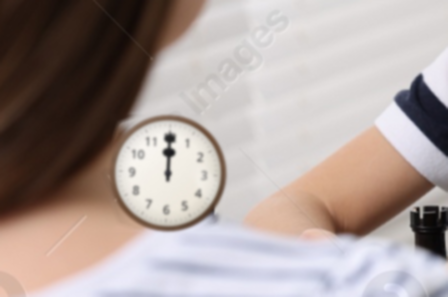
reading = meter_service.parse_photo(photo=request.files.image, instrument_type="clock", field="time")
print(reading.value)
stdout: 12:00
